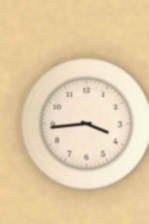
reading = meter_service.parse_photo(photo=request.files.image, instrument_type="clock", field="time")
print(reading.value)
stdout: 3:44
